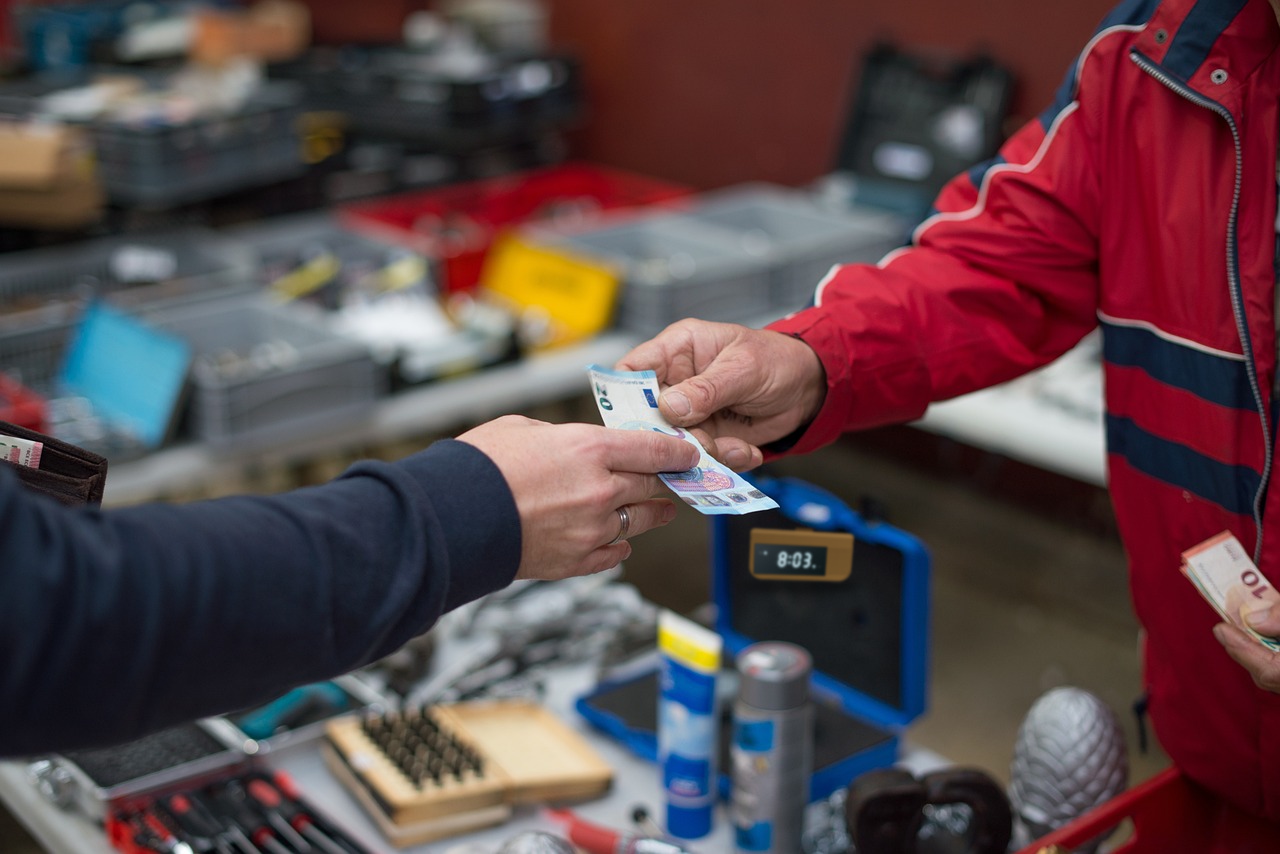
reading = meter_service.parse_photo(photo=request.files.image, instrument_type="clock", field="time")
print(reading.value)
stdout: 8:03
